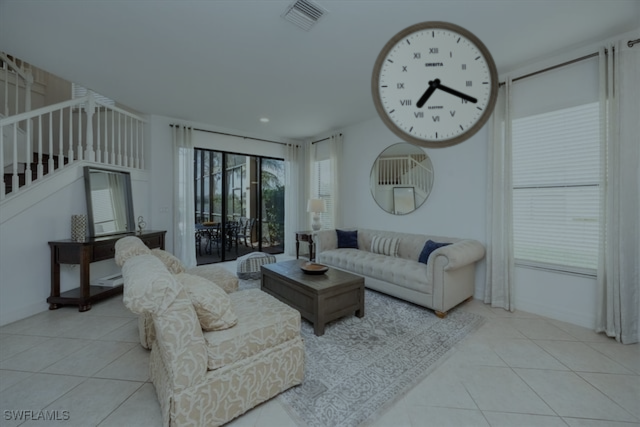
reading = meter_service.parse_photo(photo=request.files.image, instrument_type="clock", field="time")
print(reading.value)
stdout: 7:19
